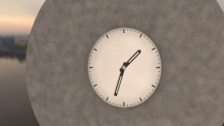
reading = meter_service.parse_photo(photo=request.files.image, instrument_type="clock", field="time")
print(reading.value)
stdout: 1:33
